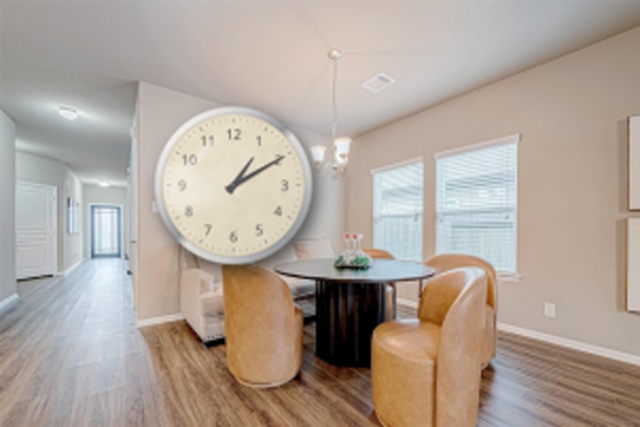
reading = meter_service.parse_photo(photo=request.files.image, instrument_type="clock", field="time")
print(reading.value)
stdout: 1:10
